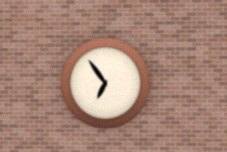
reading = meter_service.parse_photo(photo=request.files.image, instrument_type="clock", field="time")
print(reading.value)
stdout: 6:54
